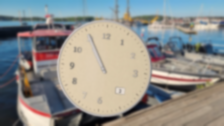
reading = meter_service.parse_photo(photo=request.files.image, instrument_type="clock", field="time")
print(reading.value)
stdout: 10:55
